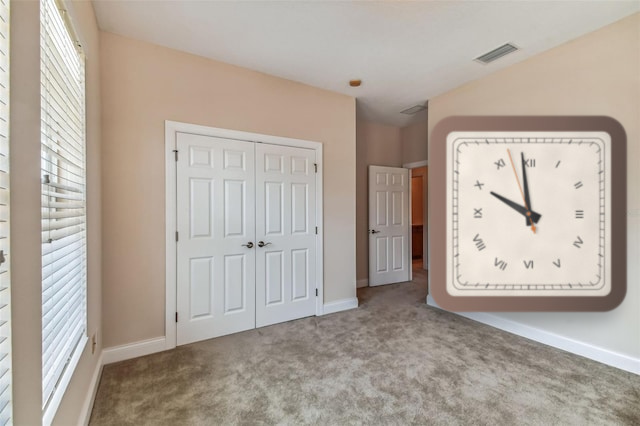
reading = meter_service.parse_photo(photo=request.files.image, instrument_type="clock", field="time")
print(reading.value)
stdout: 9:58:57
